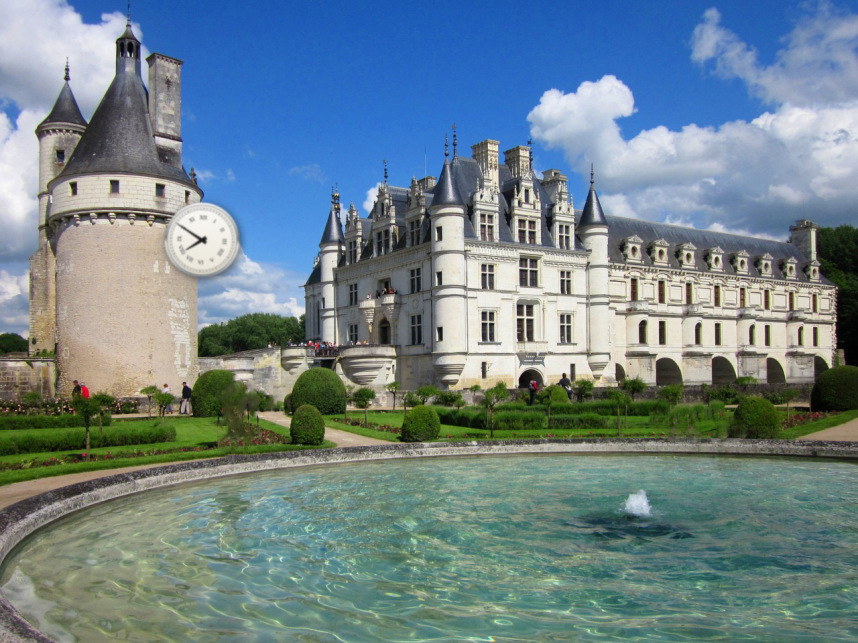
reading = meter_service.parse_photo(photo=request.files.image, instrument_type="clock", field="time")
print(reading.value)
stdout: 7:50
